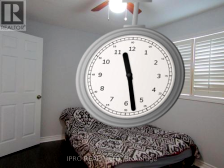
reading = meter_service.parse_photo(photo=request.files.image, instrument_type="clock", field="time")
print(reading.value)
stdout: 11:28
